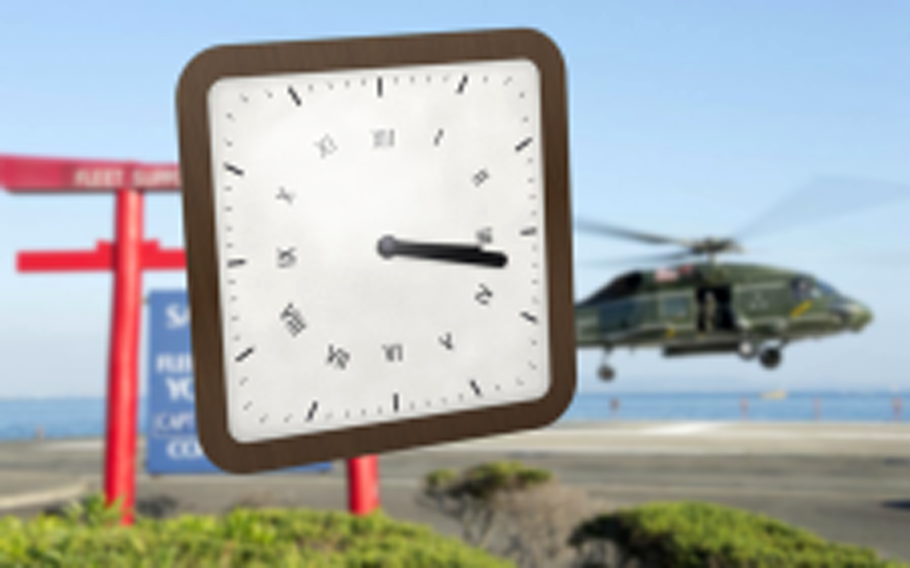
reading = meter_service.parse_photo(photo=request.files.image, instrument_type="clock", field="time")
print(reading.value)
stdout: 3:17
